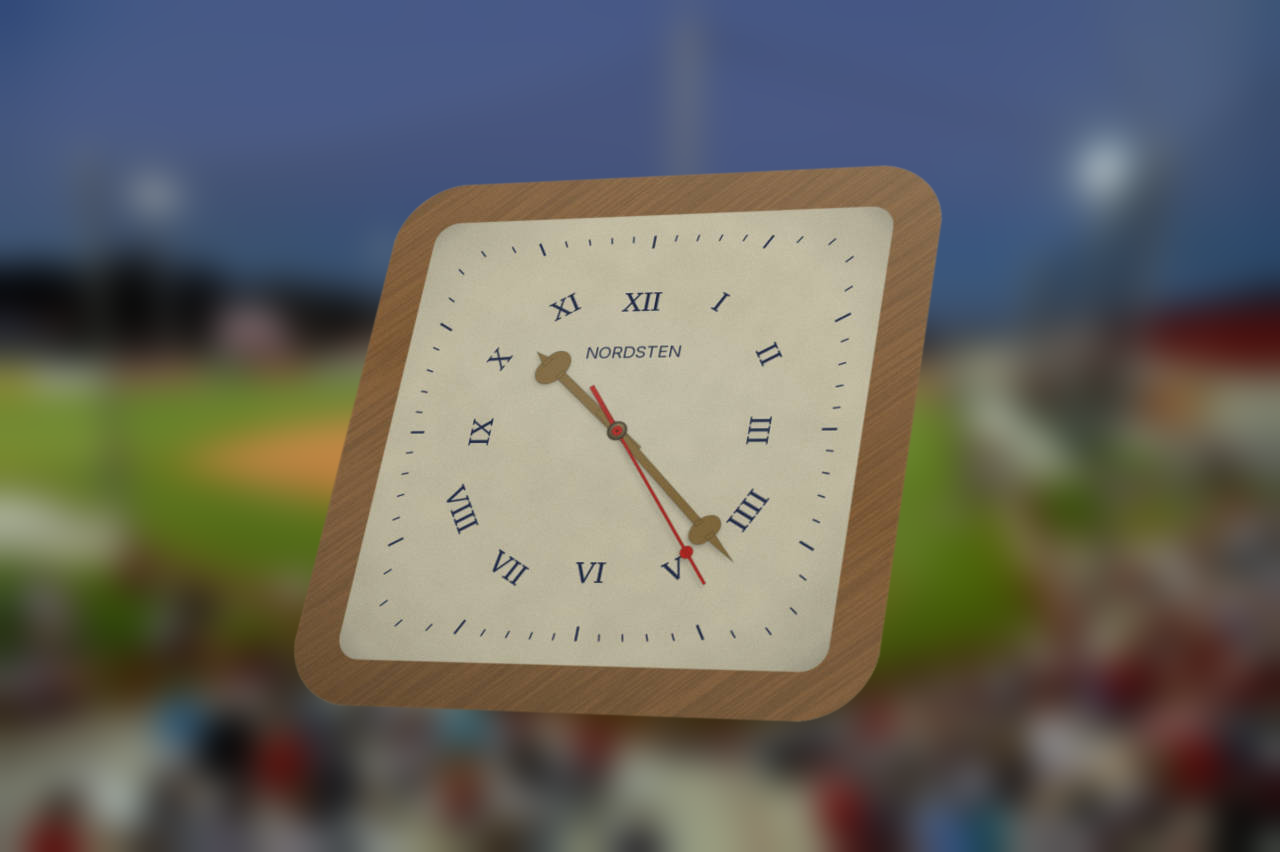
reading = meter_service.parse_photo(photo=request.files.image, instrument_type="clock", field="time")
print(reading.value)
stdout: 10:22:24
